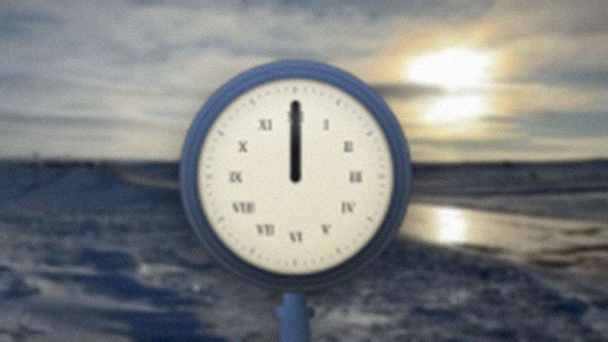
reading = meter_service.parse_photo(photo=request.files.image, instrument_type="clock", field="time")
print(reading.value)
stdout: 12:00
